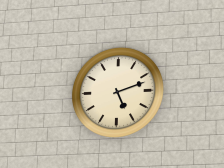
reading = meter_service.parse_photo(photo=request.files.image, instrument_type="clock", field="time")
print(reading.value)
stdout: 5:12
